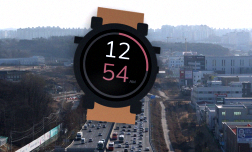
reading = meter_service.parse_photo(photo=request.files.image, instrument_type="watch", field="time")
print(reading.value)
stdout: 12:54
